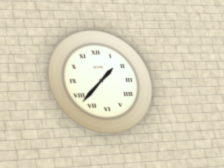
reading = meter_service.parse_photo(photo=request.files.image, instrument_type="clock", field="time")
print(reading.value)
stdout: 1:38
